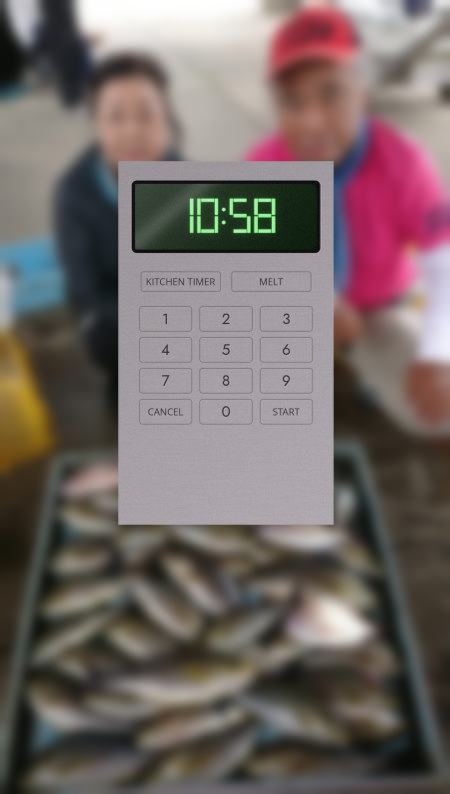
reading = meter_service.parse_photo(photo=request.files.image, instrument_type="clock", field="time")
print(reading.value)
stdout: 10:58
